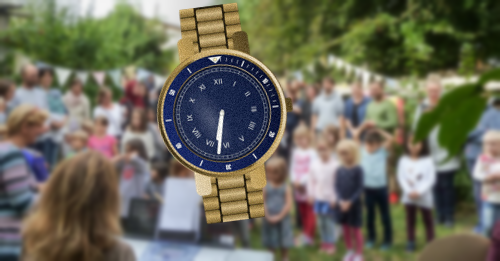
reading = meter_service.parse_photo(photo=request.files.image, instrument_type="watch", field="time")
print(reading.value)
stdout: 6:32
